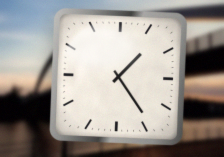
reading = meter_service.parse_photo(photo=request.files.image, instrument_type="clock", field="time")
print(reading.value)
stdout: 1:24
